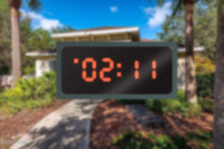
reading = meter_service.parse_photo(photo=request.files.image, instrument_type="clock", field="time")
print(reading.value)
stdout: 2:11
